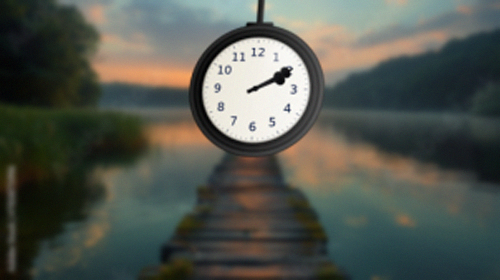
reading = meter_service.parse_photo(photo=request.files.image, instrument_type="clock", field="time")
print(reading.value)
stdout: 2:10
